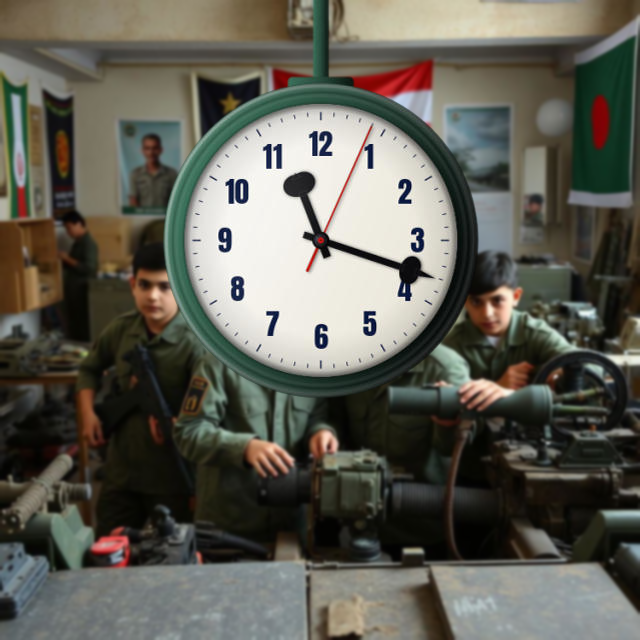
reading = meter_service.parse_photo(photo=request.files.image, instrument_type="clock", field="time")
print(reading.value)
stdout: 11:18:04
